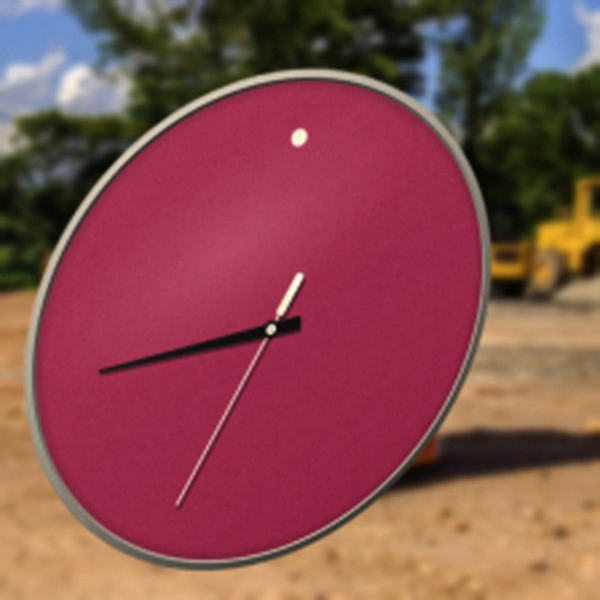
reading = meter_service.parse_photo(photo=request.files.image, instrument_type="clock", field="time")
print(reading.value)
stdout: 8:43:34
